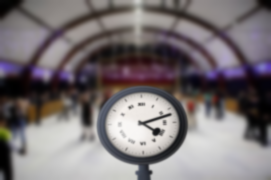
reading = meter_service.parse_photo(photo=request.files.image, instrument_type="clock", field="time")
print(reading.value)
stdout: 4:12
